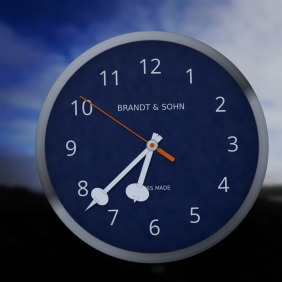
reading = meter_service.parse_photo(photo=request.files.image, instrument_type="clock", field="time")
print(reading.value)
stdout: 6:37:51
